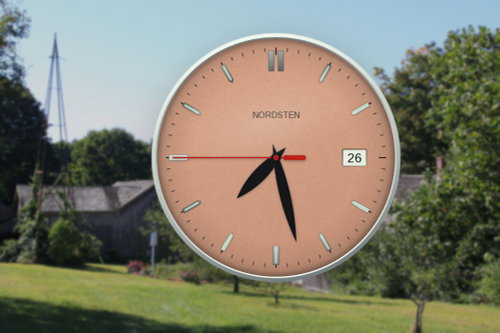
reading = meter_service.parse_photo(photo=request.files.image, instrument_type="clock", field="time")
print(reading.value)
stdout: 7:27:45
